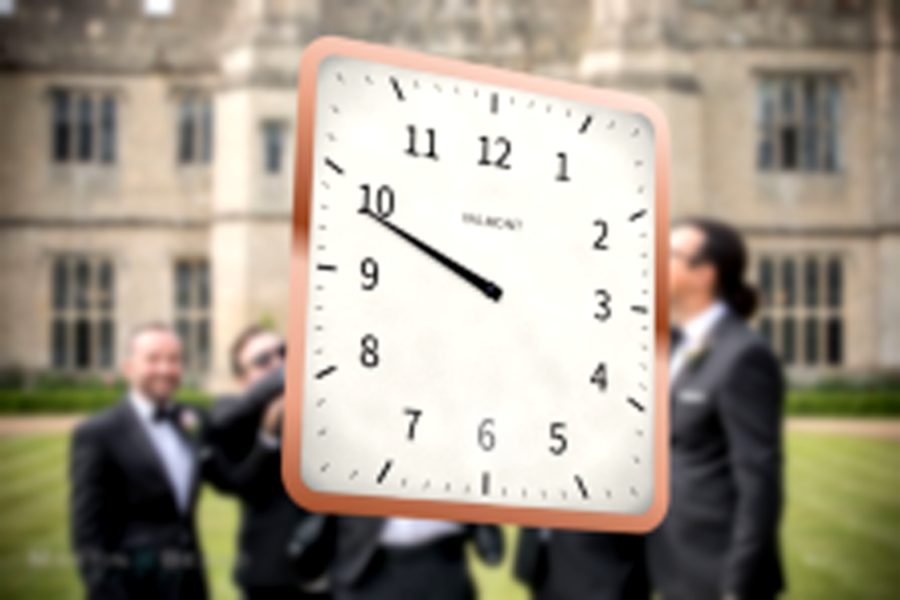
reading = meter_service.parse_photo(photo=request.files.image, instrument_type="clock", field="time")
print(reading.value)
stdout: 9:49
